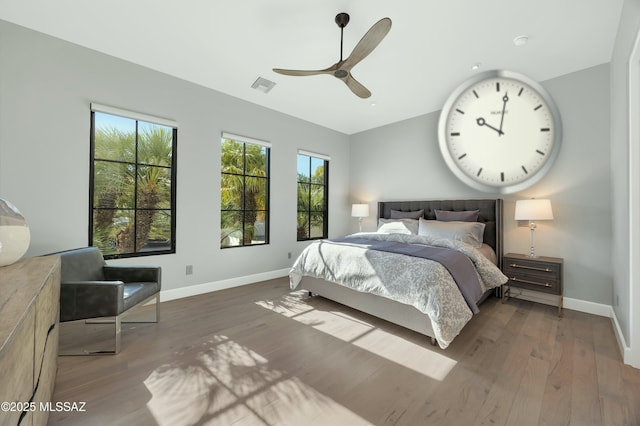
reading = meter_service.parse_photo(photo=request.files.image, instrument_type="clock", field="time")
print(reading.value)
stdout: 10:02
